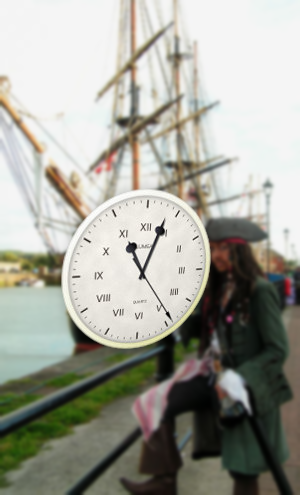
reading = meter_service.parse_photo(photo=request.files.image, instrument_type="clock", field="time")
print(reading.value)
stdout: 11:03:24
